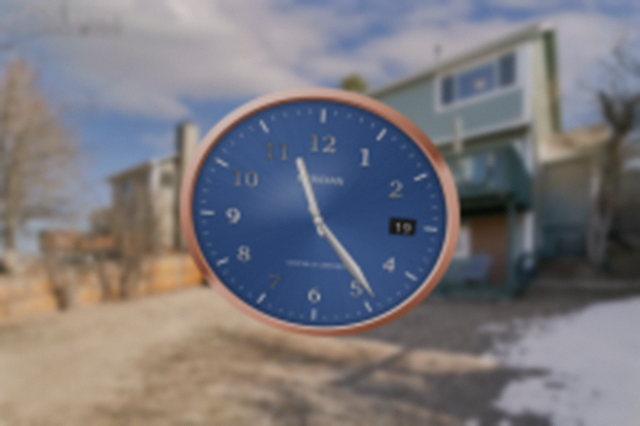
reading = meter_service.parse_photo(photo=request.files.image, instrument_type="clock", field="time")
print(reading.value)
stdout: 11:24
